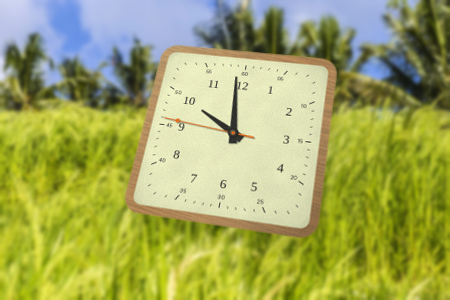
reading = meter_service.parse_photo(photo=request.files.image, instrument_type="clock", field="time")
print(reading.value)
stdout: 9:58:46
